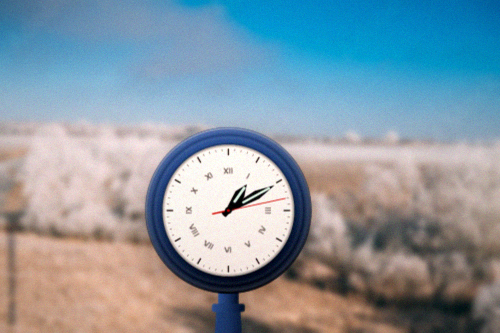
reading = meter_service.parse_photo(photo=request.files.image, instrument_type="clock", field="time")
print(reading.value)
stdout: 1:10:13
